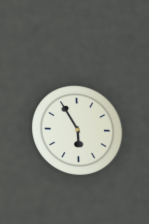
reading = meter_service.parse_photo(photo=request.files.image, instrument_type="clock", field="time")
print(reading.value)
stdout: 5:55
